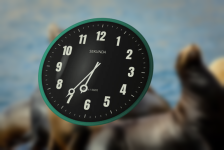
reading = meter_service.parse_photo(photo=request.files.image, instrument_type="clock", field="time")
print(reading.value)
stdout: 6:36
